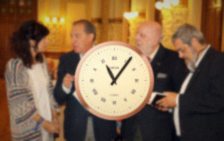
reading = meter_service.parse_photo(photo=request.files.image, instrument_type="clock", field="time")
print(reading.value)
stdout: 11:06
